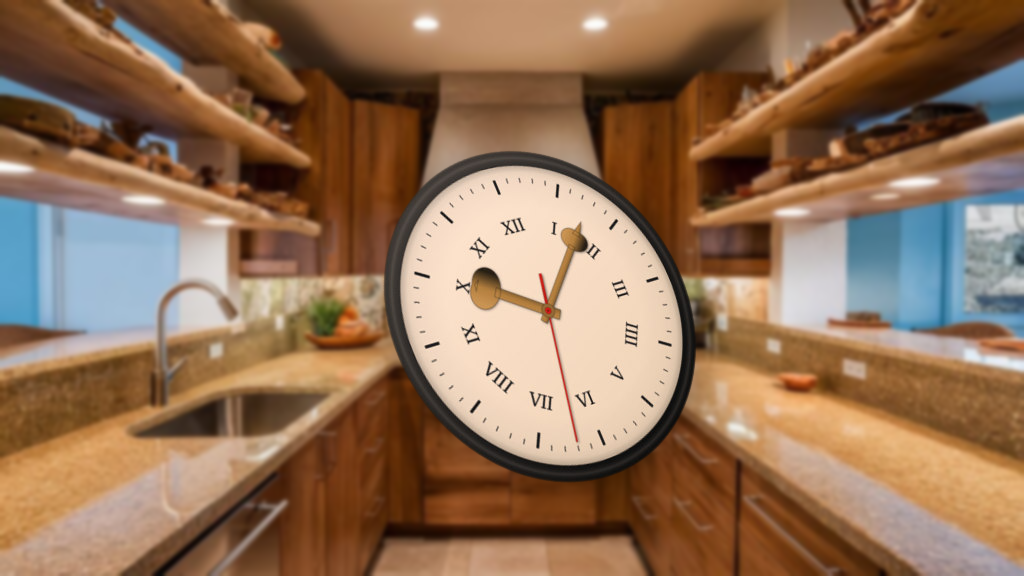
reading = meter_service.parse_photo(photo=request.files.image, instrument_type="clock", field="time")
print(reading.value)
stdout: 10:07:32
